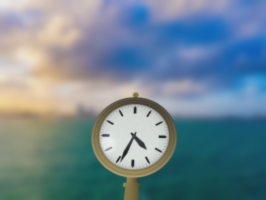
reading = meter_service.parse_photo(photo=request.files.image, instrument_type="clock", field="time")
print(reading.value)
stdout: 4:34
